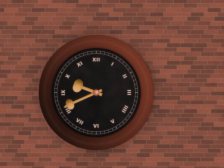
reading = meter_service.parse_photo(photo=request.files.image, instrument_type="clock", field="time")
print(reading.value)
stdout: 9:41
